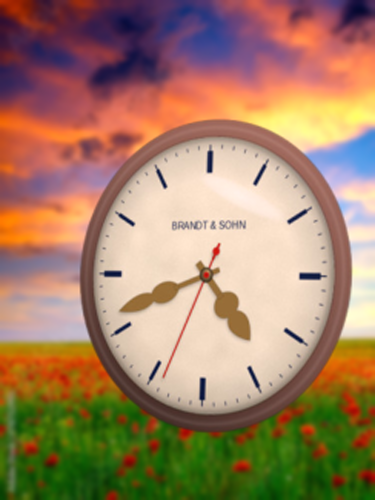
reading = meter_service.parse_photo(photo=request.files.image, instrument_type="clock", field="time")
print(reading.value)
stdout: 4:41:34
